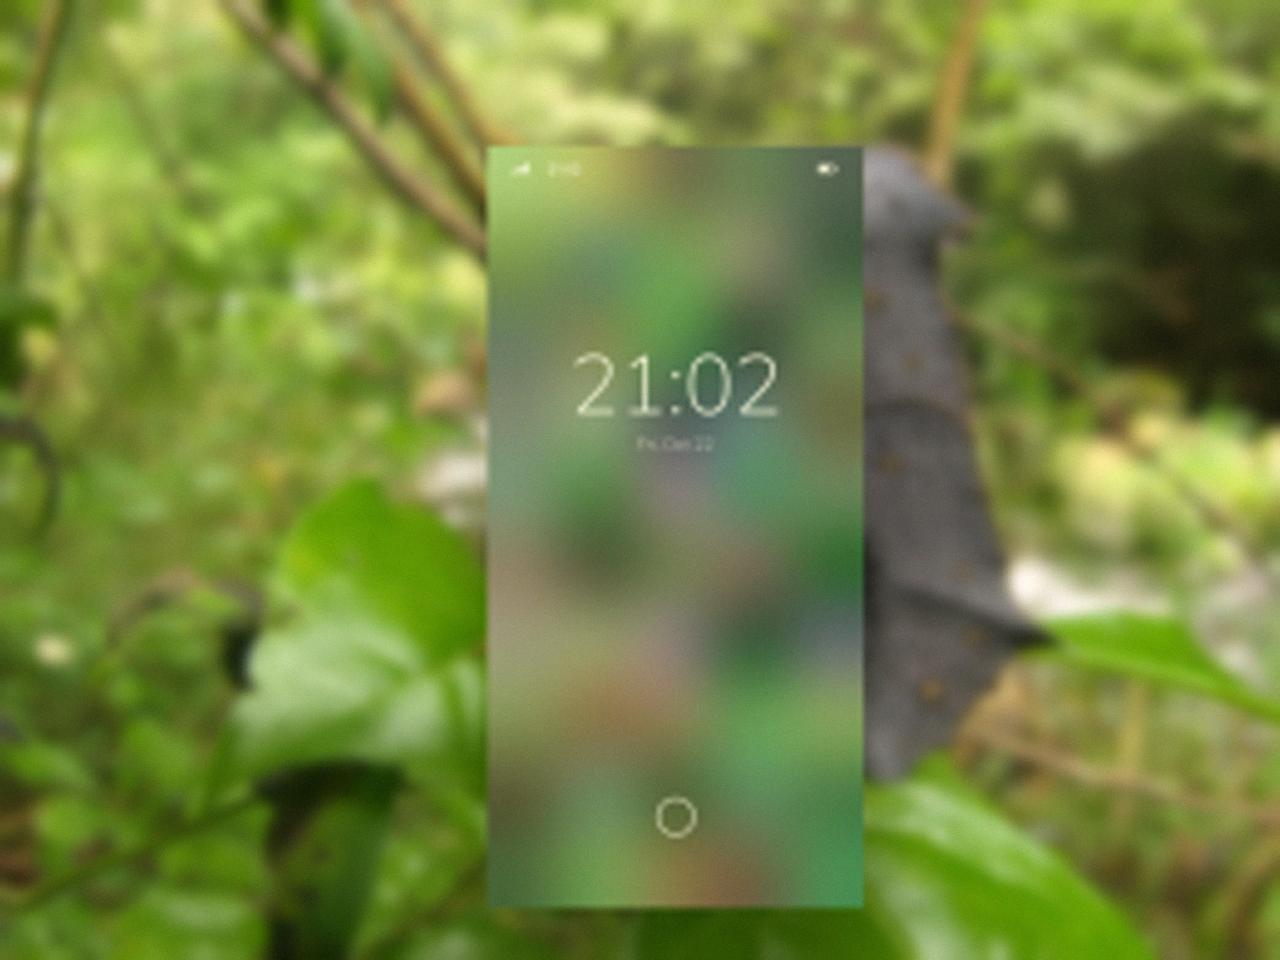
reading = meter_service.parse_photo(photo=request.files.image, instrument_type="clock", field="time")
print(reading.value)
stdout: 21:02
